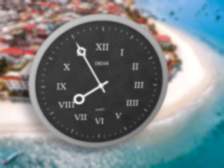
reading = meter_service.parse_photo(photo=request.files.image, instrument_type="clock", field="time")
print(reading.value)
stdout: 7:55
